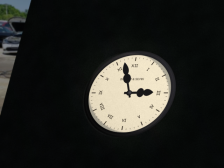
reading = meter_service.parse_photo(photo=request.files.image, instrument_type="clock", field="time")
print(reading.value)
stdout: 2:57
